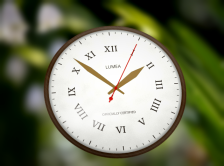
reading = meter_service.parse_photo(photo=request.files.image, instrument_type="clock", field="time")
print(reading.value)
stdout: 1:52:05
